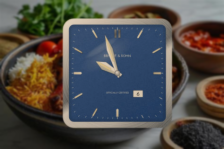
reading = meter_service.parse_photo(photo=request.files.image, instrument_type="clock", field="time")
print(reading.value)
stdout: 9:57
